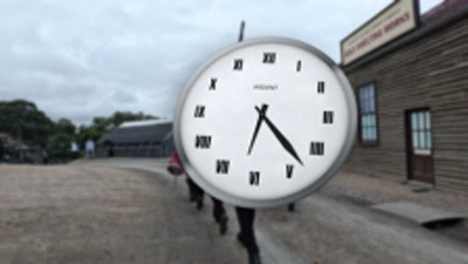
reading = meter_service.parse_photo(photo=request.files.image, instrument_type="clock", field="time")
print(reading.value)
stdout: 6:23
